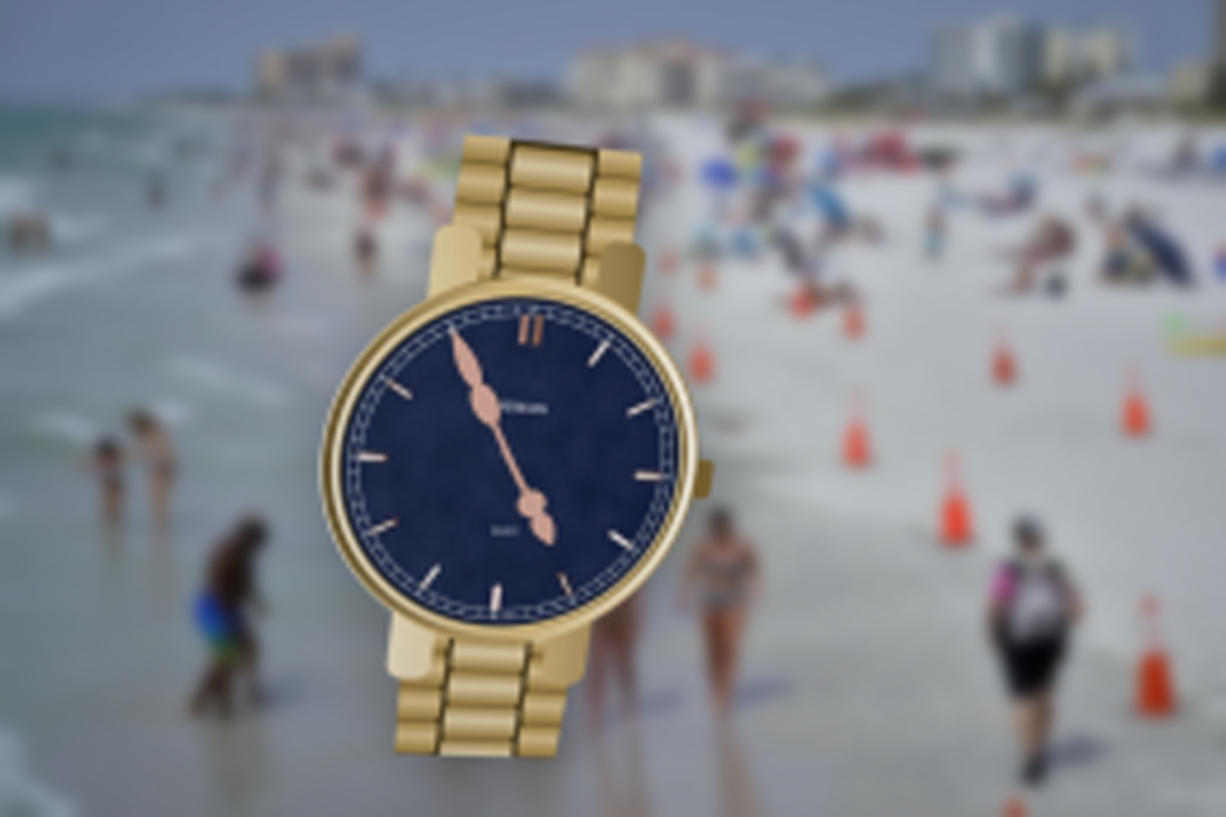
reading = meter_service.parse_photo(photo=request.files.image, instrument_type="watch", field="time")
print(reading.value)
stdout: 4:55
